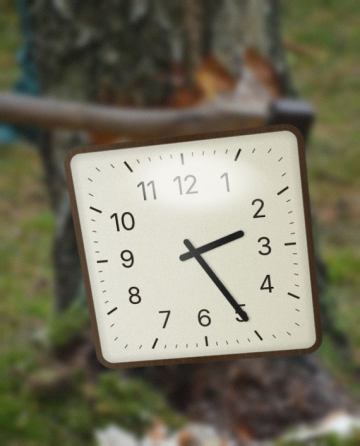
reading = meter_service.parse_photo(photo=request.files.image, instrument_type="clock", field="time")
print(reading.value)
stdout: 2:25
